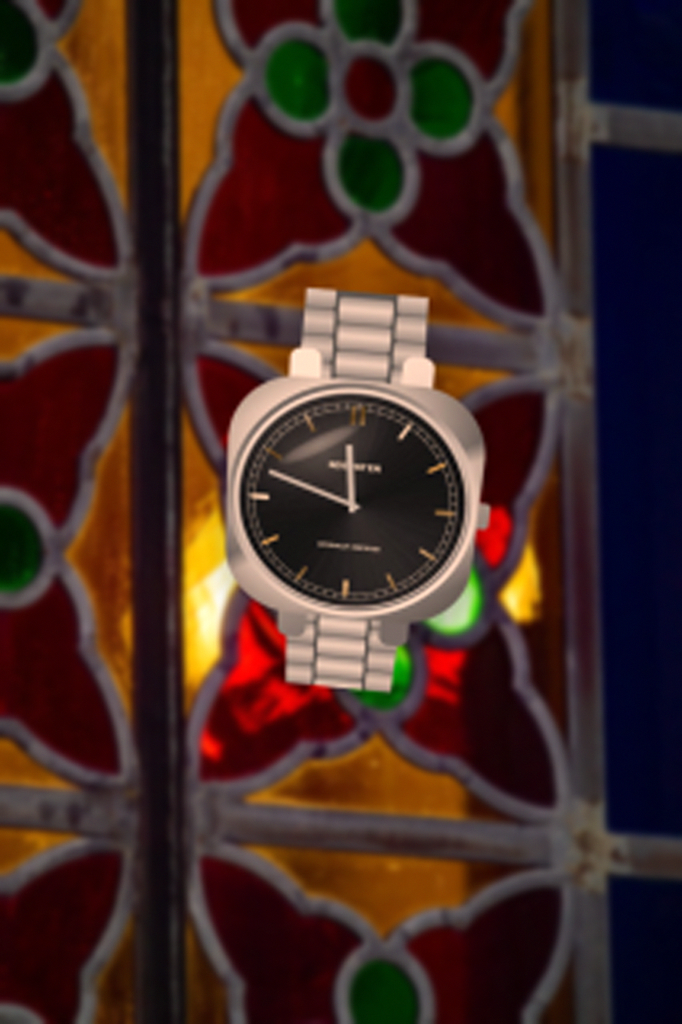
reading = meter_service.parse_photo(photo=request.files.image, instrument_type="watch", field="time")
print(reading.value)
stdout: 11:48
